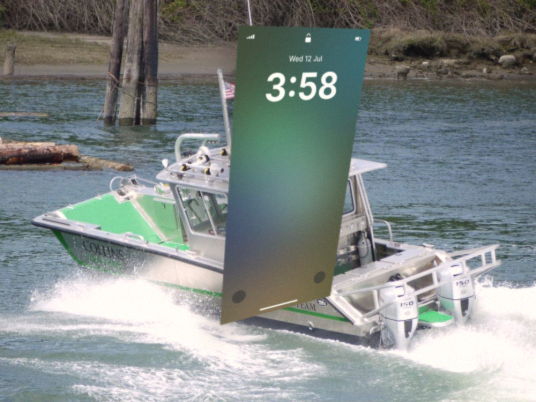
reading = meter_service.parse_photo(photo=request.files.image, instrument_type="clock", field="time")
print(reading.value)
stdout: 3:58
